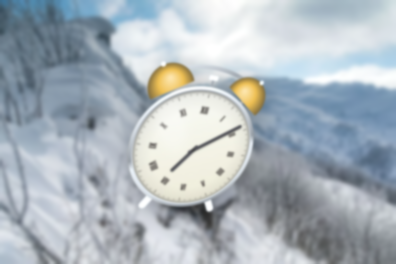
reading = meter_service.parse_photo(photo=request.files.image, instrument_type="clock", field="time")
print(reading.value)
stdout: 7:09
